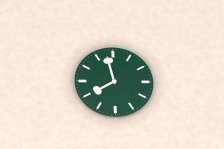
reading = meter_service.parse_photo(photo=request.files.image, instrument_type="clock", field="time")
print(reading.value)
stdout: 7:58
